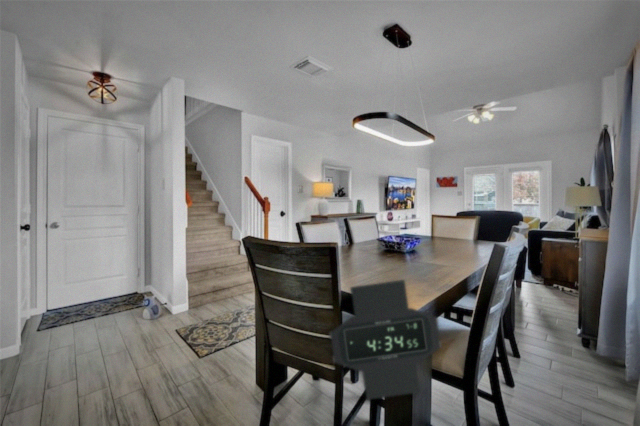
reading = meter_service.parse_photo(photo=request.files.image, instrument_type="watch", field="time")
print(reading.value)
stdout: 4:34
